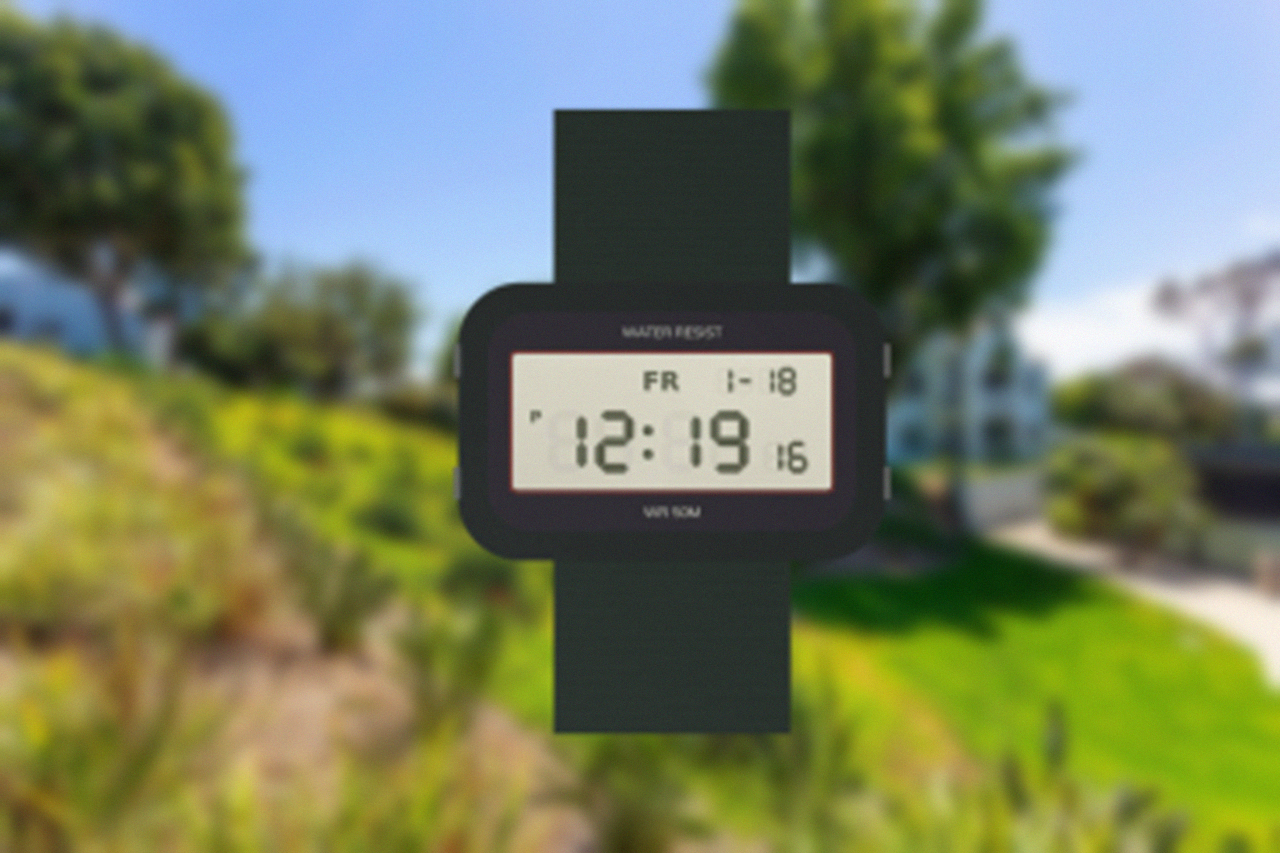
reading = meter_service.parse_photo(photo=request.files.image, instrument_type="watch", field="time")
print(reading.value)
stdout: 12:19:16
